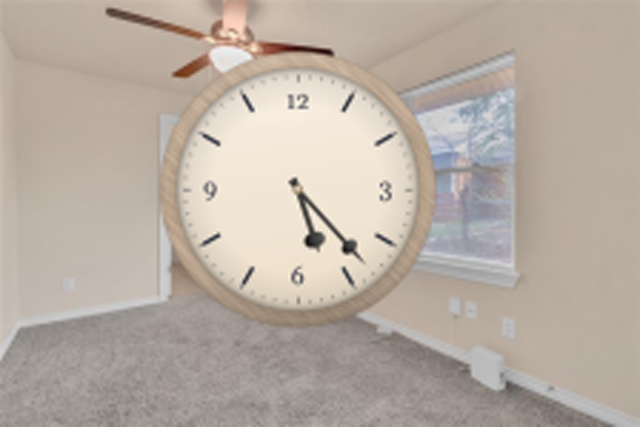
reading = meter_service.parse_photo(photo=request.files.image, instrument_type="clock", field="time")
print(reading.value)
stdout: 5:23
